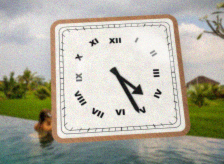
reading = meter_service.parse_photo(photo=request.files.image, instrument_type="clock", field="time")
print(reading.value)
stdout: 4:26
